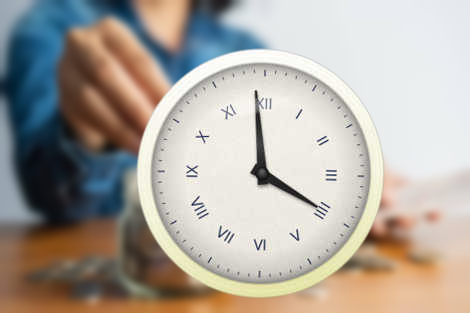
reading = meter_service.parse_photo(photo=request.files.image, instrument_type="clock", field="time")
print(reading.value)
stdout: 3:59
